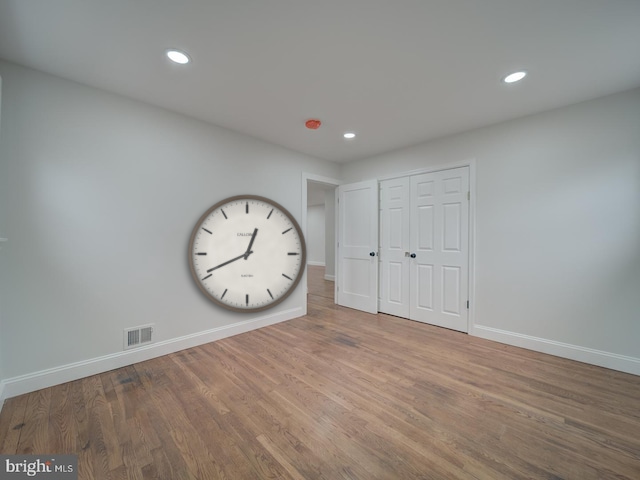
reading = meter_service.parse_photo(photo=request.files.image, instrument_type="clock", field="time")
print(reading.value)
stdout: 12:41
